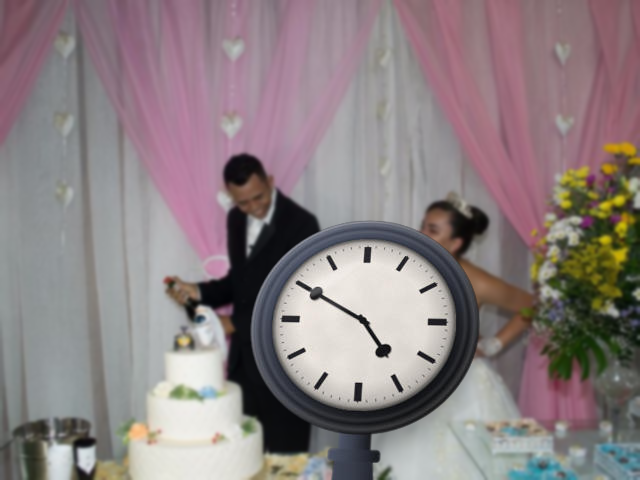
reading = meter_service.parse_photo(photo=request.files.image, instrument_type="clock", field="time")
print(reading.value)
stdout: 4:50
